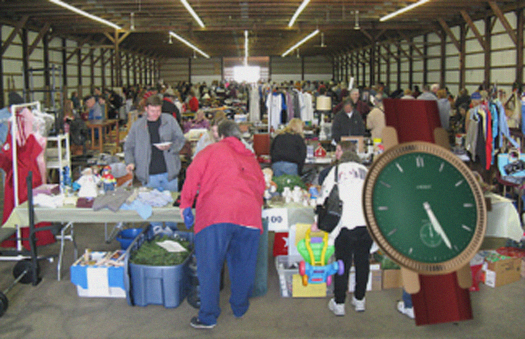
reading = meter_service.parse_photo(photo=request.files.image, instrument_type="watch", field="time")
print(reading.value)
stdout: 5:26
